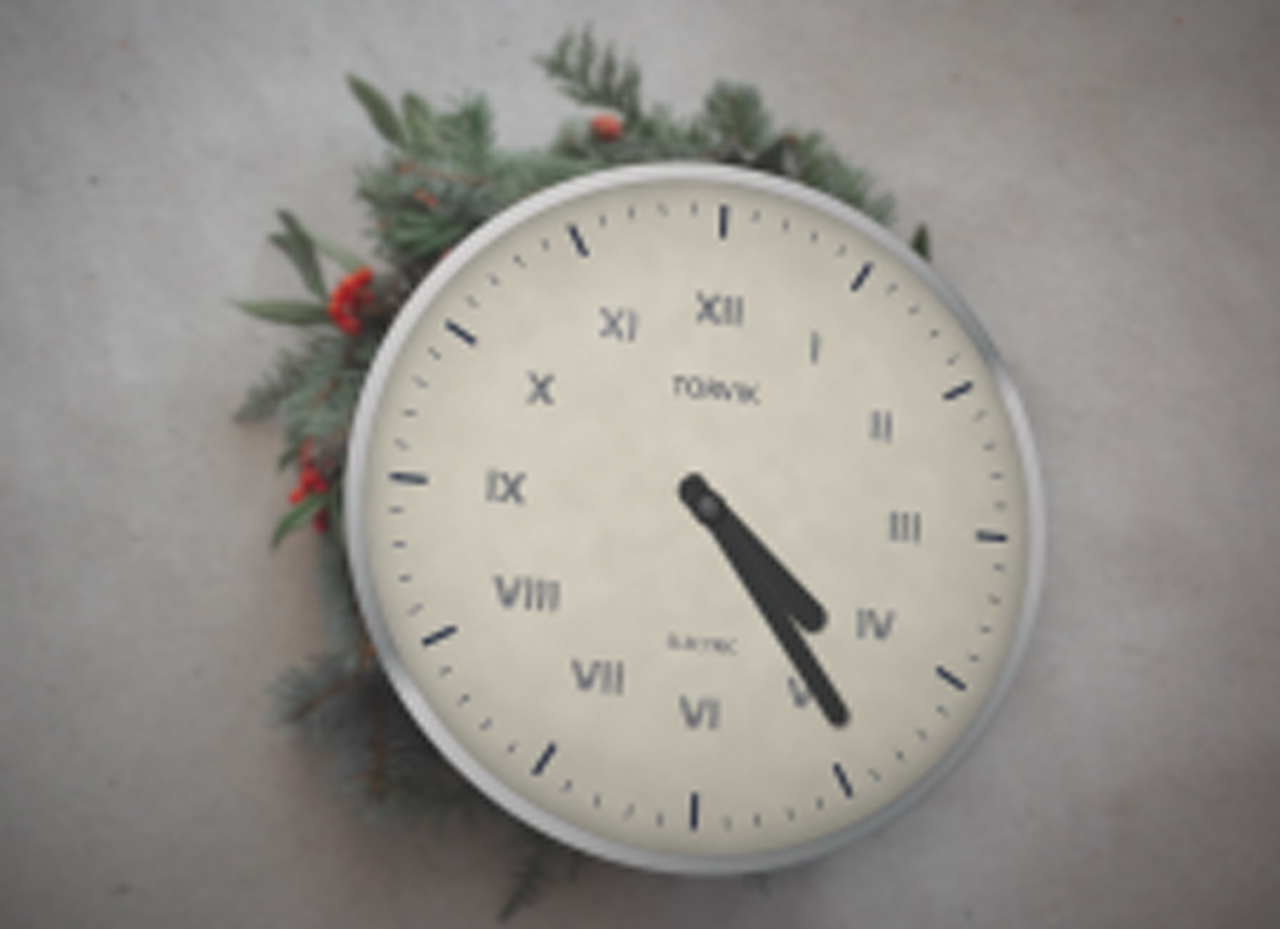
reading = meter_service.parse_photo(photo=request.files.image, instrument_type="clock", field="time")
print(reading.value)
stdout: 4:24
